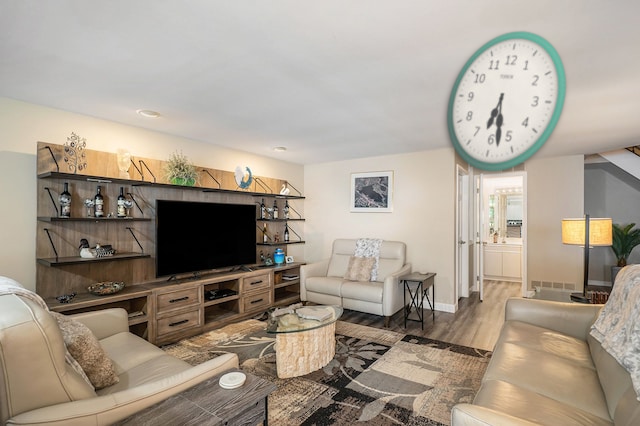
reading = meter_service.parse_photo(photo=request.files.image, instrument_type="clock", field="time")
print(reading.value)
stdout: 6:28
